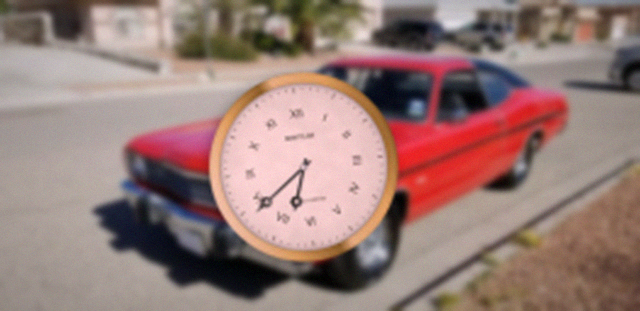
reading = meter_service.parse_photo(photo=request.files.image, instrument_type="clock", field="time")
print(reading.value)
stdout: 6:39
